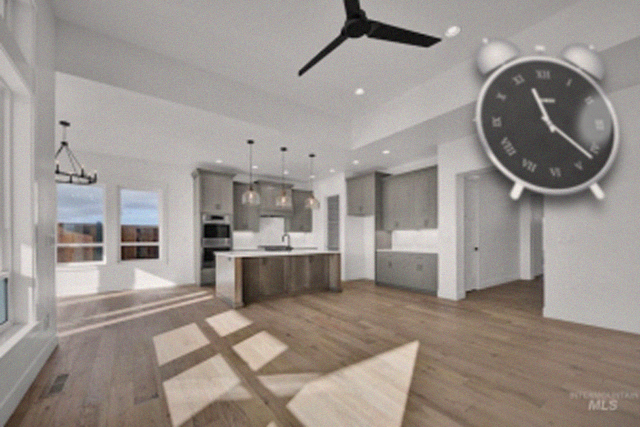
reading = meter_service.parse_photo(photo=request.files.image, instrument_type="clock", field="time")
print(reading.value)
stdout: 11:22
